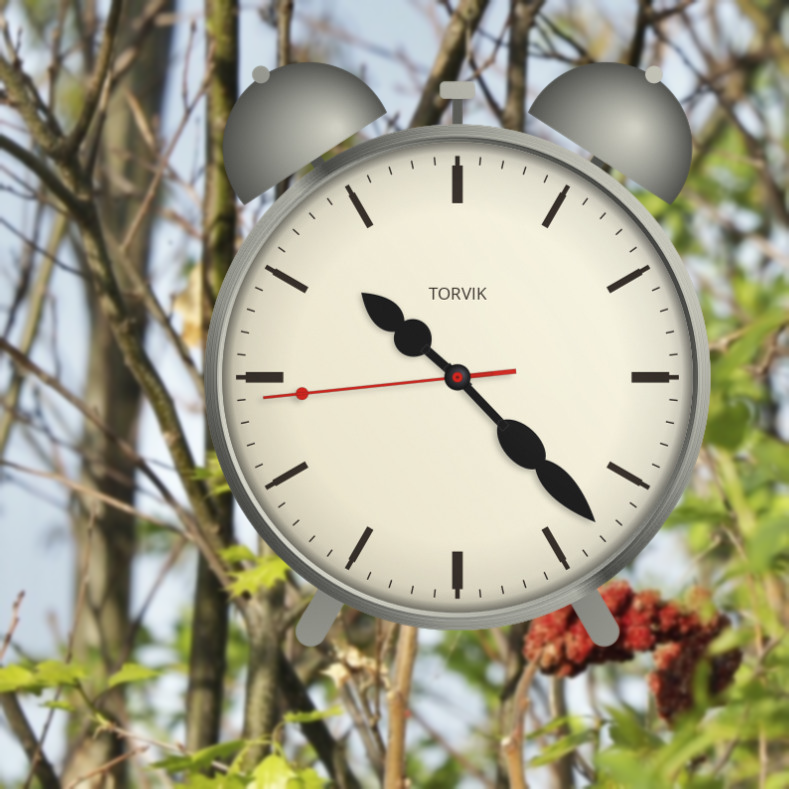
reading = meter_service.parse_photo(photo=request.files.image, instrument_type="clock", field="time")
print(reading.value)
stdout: 10:22:44
